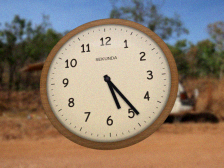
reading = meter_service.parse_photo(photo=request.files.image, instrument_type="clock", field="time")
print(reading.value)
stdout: 5:24
